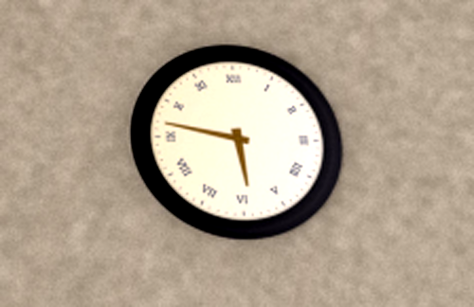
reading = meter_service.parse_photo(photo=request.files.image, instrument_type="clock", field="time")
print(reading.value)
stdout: 5:47
